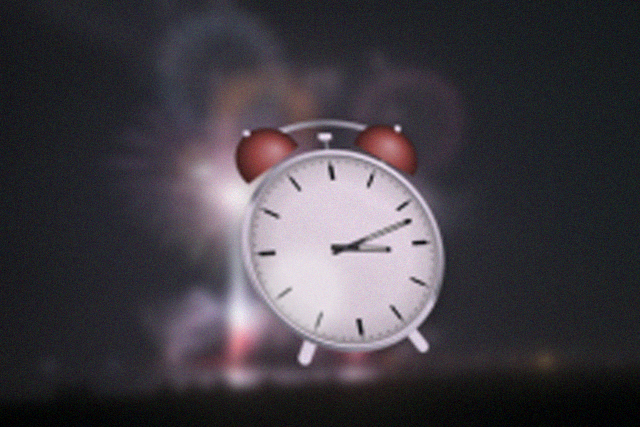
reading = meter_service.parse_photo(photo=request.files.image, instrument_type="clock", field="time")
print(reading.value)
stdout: 3:12
